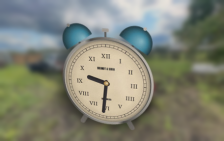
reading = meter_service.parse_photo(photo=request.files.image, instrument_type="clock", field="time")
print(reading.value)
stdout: 9:31
